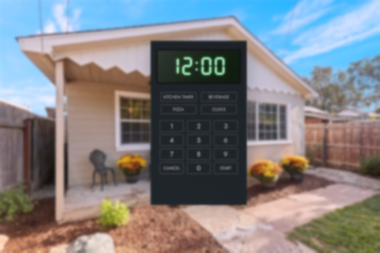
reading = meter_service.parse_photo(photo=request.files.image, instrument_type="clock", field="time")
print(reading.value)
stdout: 12:00
